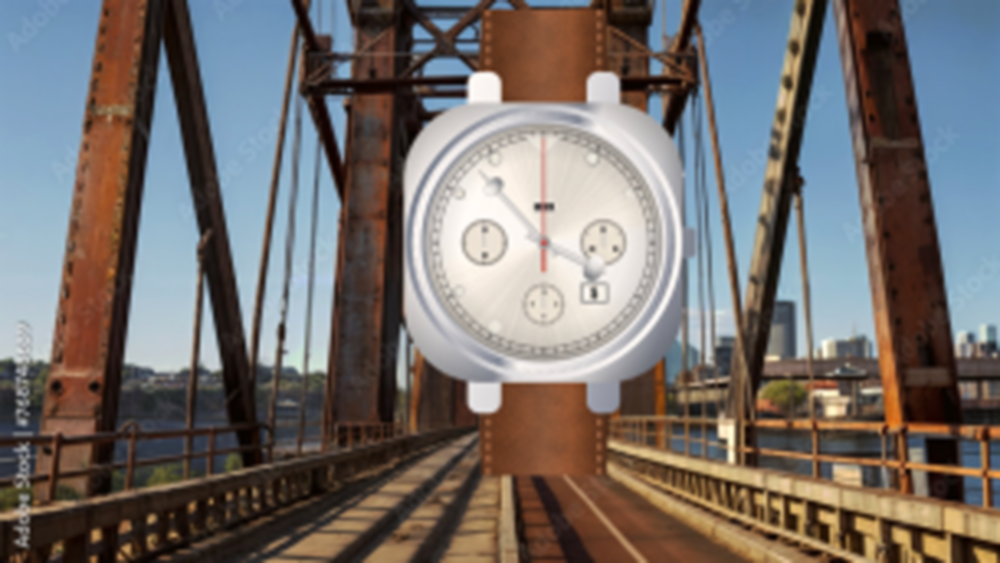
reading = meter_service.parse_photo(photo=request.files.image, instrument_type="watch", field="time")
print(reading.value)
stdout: 3:53
